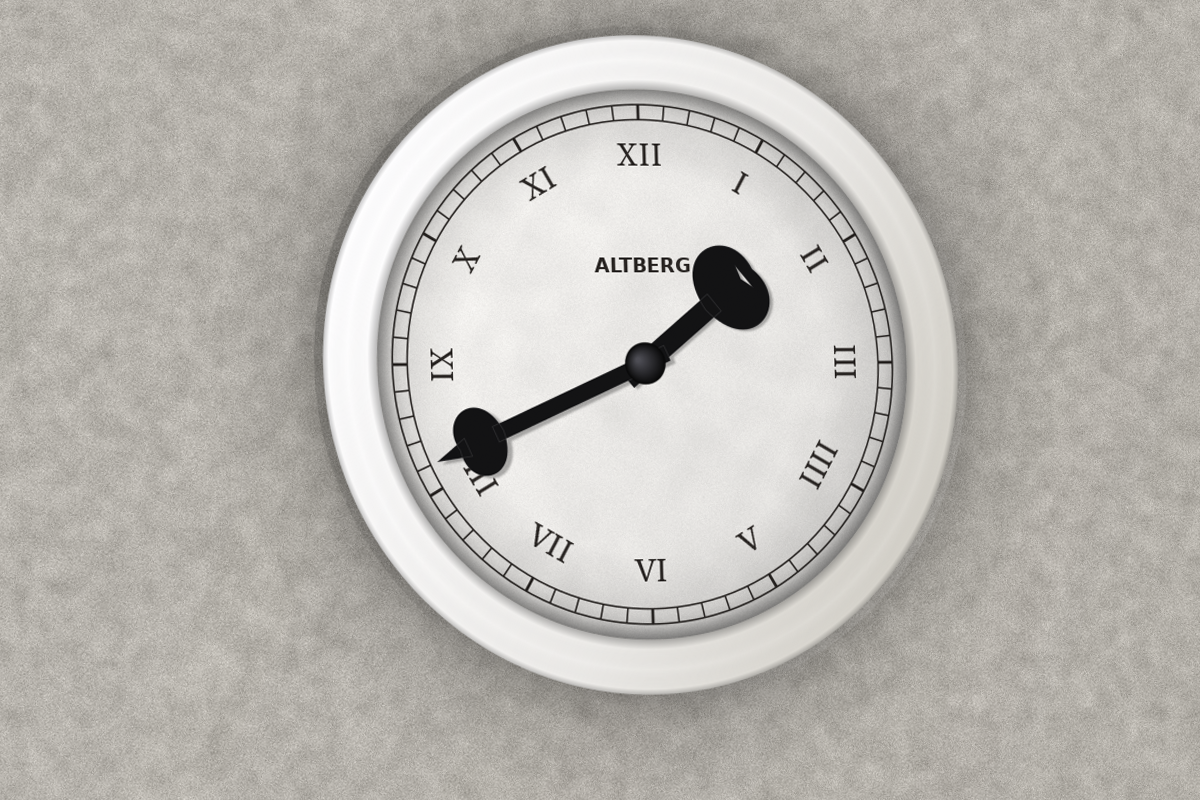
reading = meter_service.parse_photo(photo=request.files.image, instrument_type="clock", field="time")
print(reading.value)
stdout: 1:41
